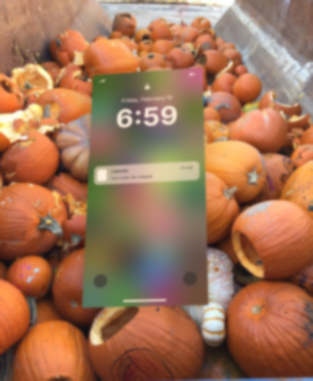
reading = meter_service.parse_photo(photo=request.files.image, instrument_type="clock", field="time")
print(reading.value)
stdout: 6:59
